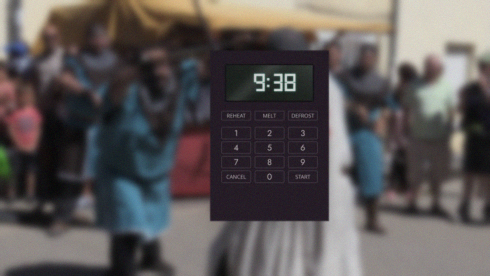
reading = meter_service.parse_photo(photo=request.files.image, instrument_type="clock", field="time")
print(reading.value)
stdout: 9:38
